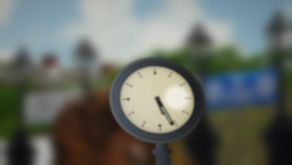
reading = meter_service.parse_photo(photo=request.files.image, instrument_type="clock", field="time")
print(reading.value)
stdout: 5:26
